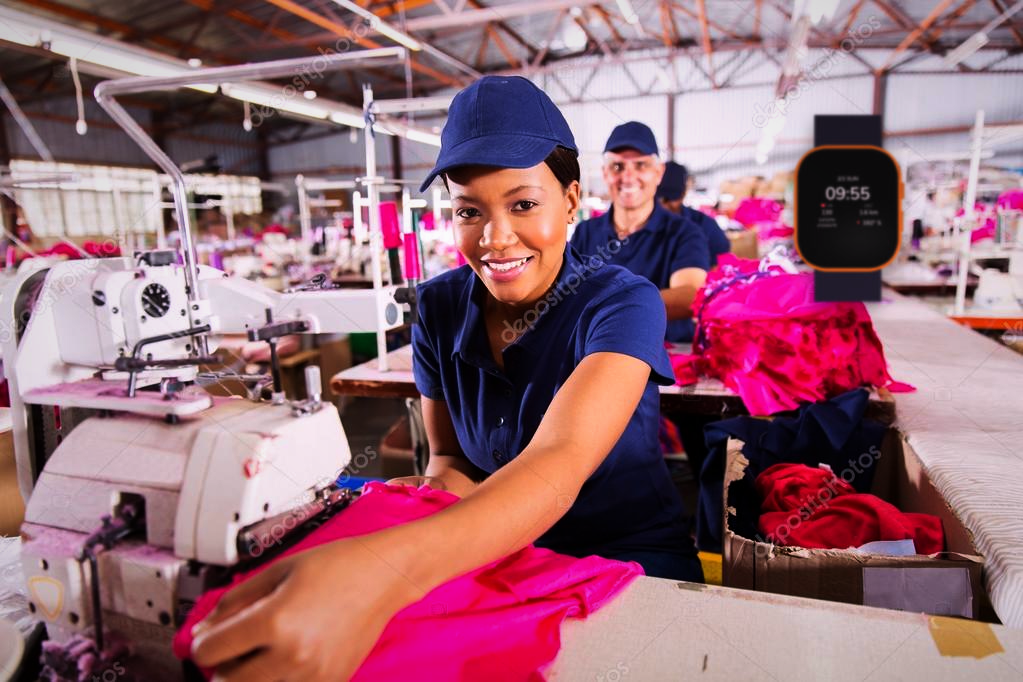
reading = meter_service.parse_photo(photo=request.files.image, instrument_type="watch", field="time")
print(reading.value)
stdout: 9:55
